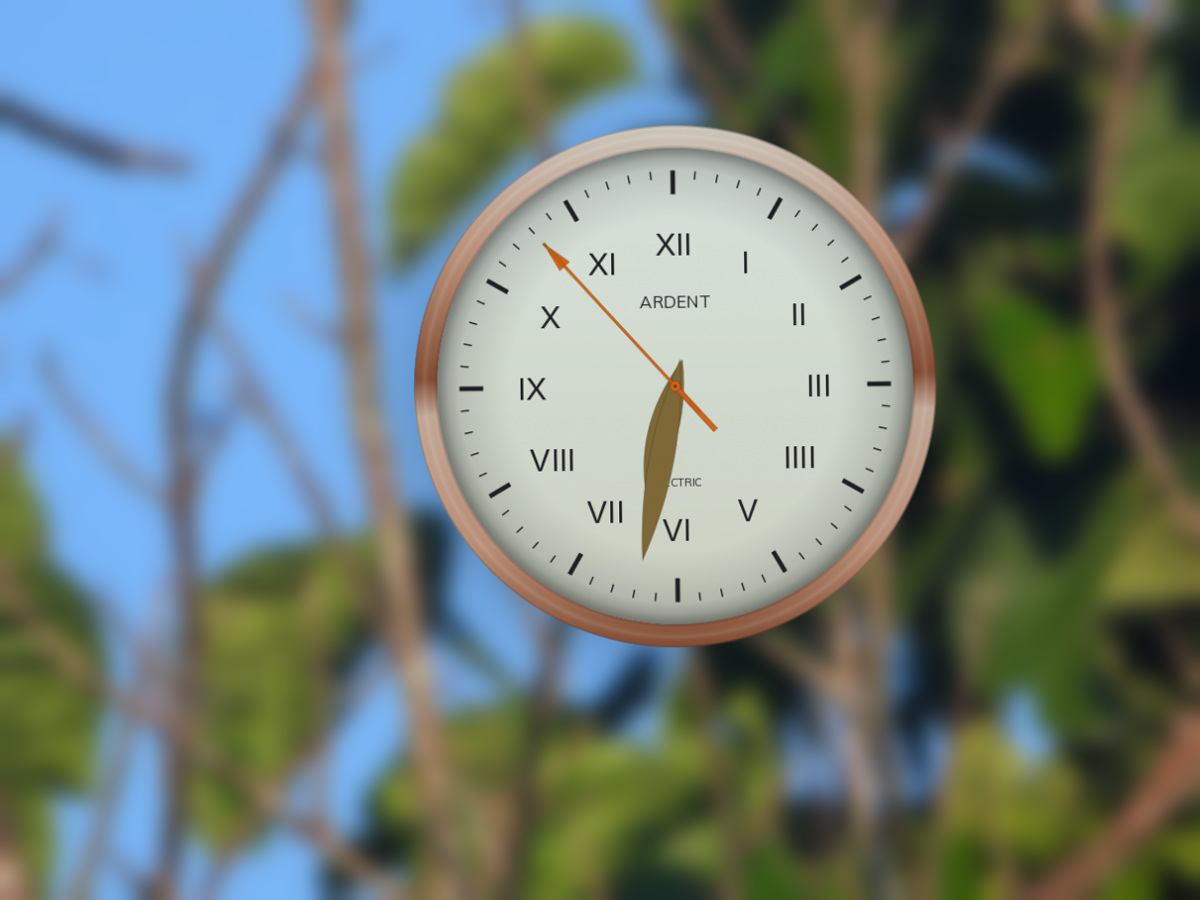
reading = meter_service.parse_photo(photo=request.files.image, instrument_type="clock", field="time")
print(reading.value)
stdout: 6:31:53
